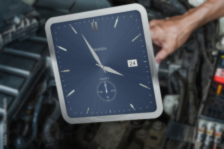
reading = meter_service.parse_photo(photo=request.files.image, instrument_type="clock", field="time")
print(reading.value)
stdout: 3:56
